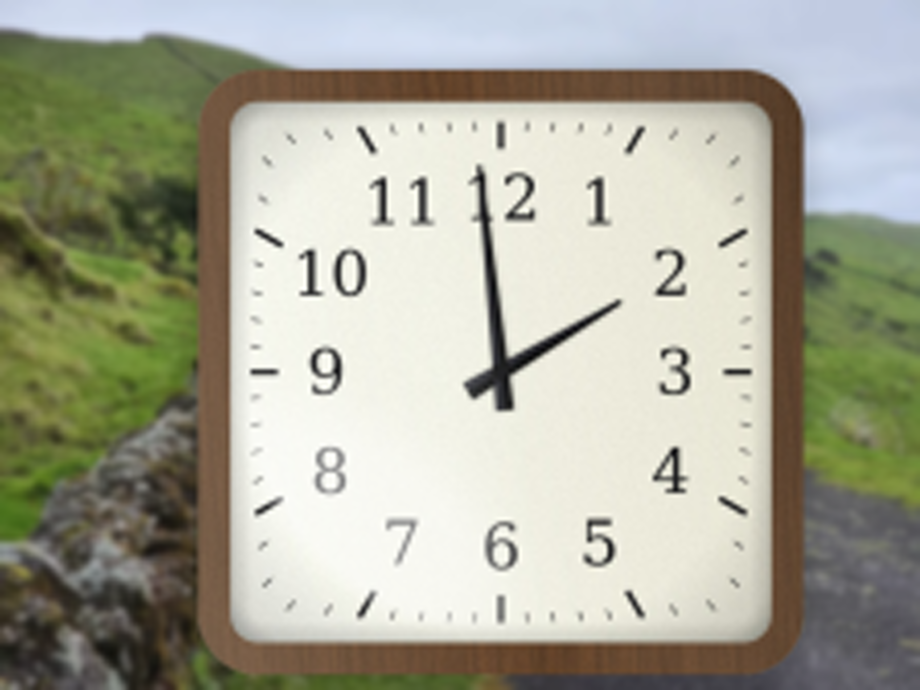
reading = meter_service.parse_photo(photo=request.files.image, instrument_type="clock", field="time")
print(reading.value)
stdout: 1:59
